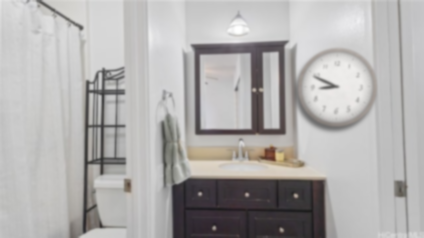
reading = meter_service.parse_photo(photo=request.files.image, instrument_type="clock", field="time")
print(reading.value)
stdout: 8:49
